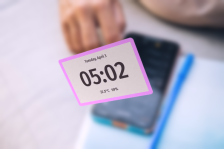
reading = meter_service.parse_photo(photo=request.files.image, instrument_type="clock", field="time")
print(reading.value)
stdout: 5:02
